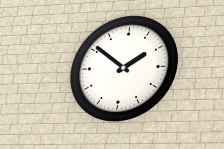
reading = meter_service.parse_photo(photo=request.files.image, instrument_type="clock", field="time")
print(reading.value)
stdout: 1:51
